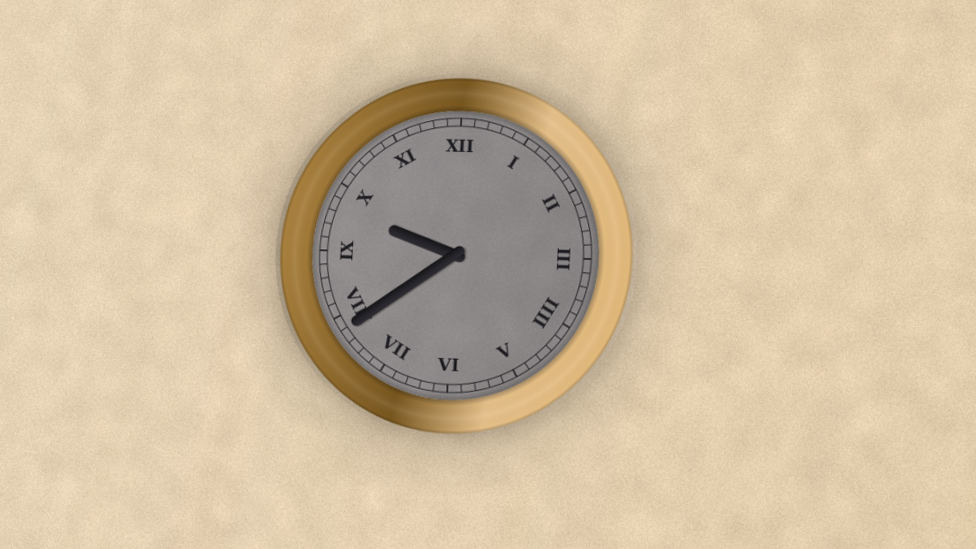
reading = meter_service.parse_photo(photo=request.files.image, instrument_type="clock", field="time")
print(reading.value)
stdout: 9:39
